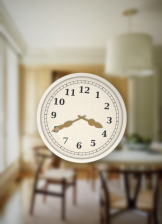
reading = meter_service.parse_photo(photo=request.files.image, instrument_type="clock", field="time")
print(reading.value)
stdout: 3:40
